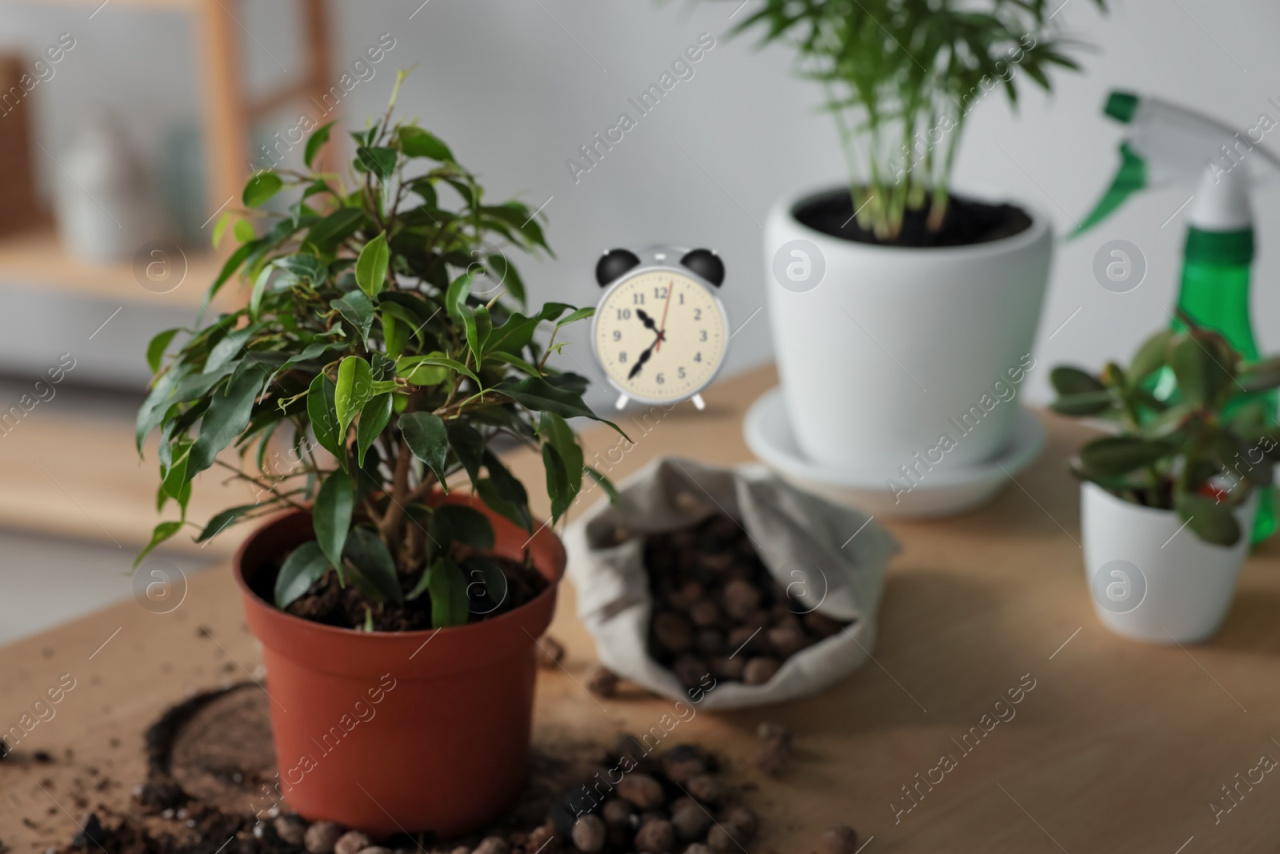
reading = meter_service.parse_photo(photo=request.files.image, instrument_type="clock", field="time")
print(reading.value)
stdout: 10:36:02
